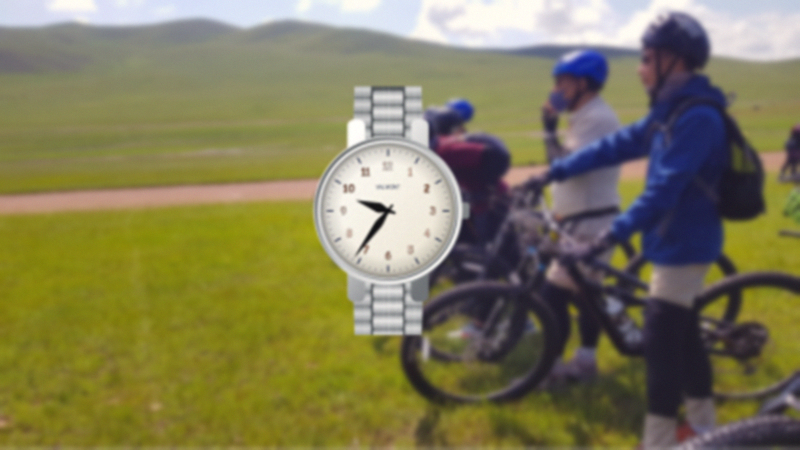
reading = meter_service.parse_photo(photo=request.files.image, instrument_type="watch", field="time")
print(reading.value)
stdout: 9:36
